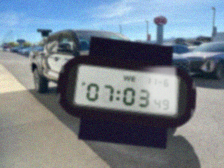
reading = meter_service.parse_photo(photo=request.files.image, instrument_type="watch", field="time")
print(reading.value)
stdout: 7:03
